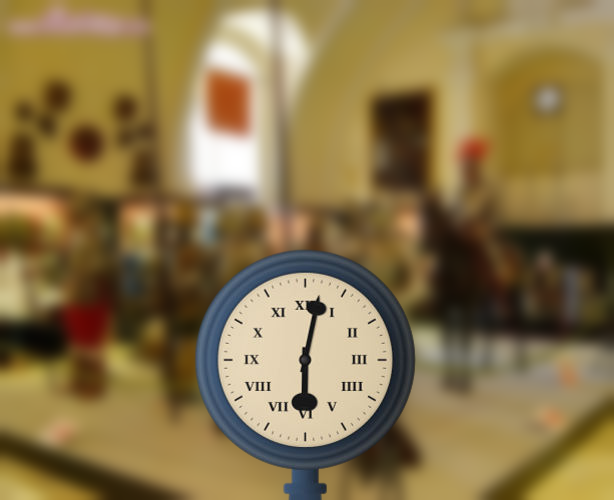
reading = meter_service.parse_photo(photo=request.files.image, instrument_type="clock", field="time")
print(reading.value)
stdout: 6:02
